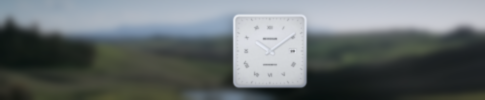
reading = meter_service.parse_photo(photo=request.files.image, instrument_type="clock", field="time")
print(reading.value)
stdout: 10:09
